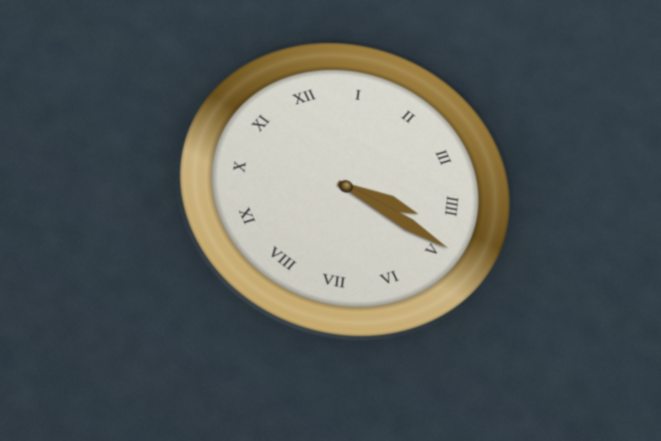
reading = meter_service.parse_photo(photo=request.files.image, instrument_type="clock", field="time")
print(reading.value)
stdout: 4:24
